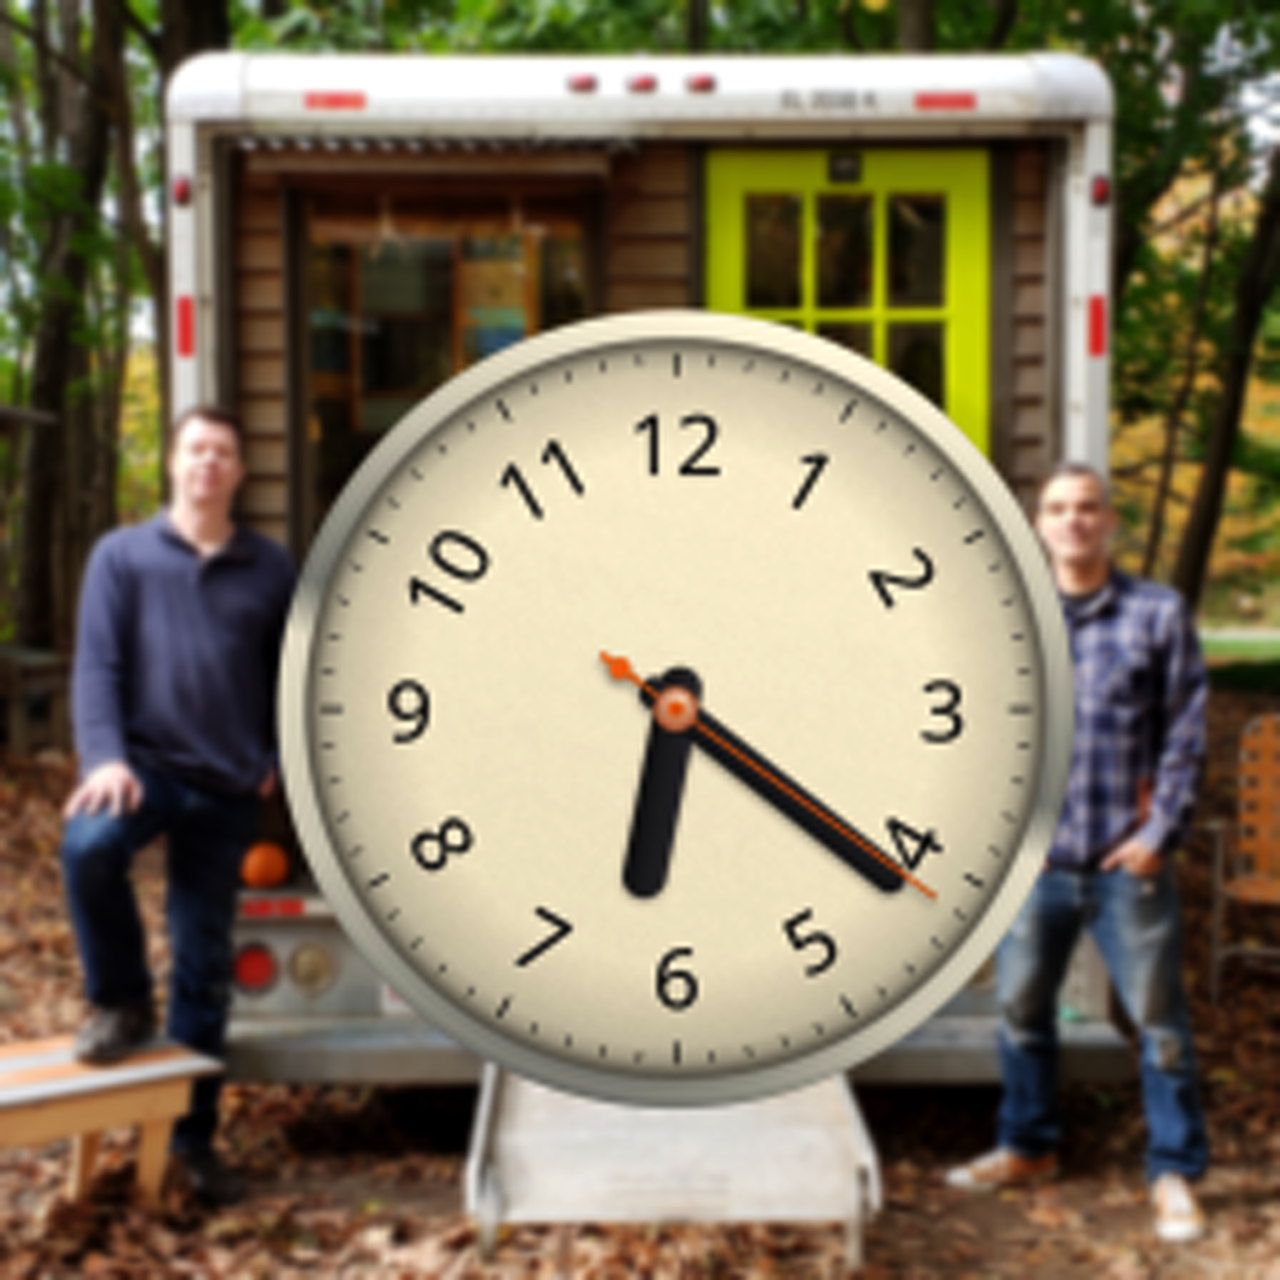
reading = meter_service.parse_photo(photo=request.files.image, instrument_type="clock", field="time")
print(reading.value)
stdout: 6:21:21
